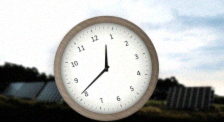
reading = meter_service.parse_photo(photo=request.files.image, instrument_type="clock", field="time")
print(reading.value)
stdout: 12:41
